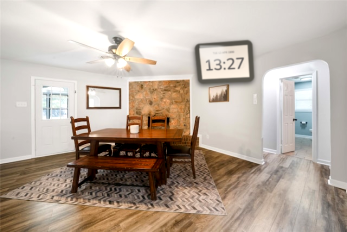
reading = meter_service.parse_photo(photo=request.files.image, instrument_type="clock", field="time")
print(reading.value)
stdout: 13:27
